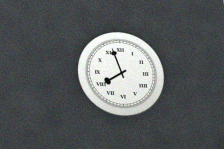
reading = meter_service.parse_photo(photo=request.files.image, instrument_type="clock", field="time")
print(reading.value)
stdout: 7:57
